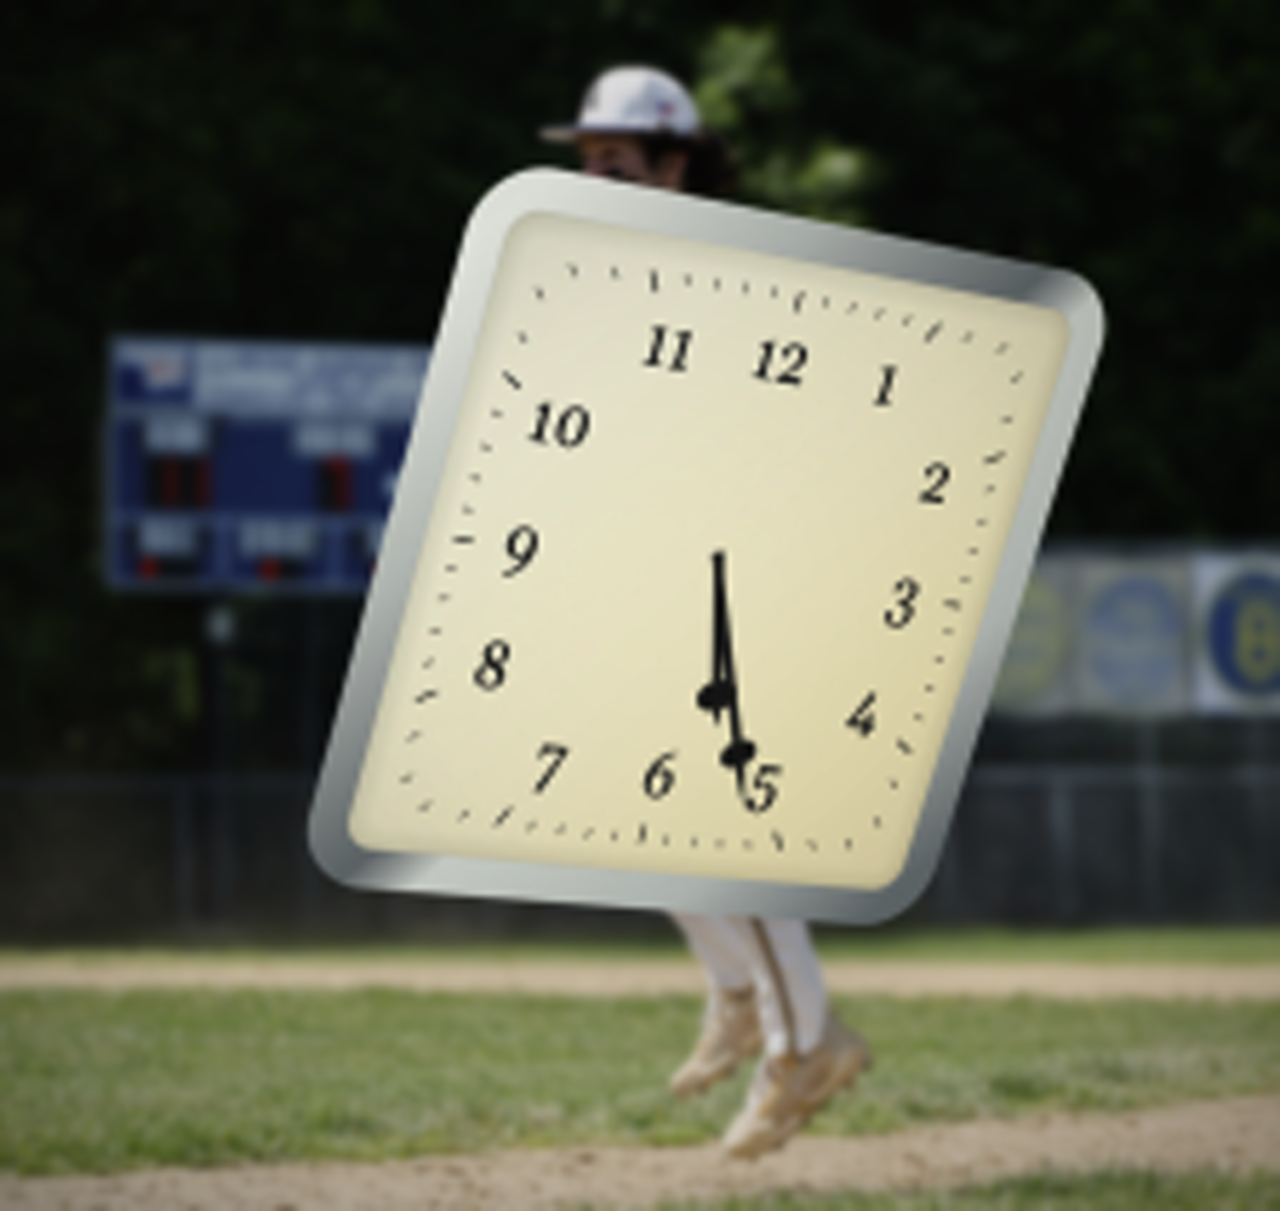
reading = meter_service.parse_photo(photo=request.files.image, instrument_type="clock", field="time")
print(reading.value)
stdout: 5:26
